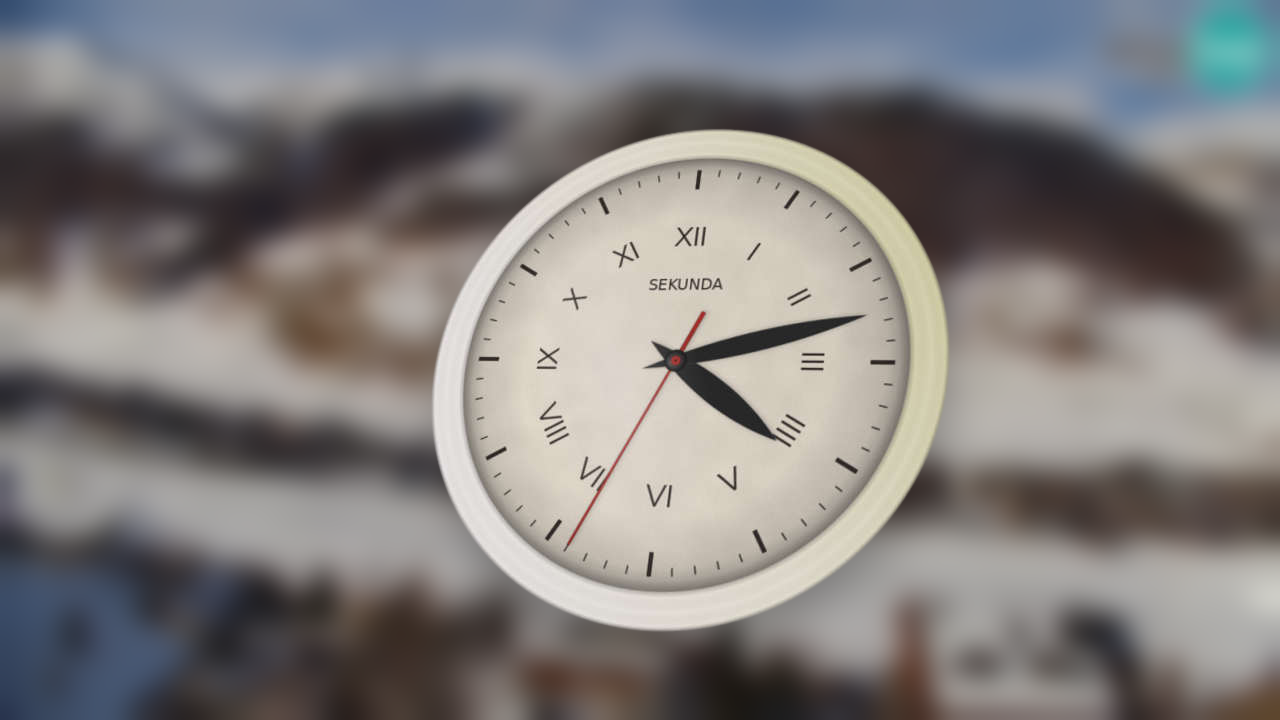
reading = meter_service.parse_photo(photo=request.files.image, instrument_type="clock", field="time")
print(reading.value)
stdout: 4:12:34
